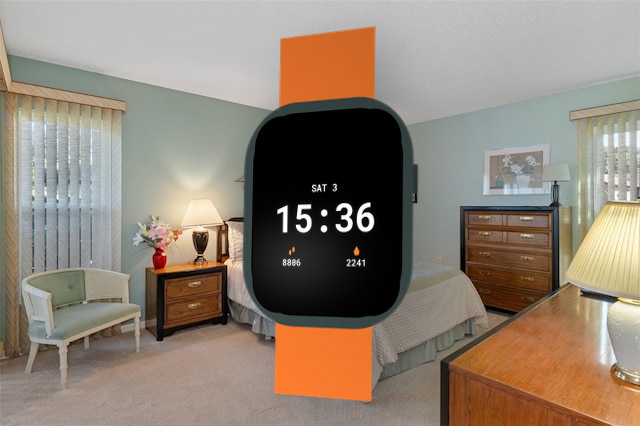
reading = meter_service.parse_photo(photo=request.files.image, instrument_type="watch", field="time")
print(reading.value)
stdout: 15:36
